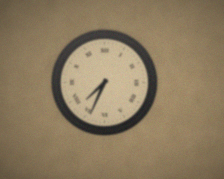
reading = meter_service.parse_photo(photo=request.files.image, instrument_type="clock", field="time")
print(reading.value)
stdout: 7:34
